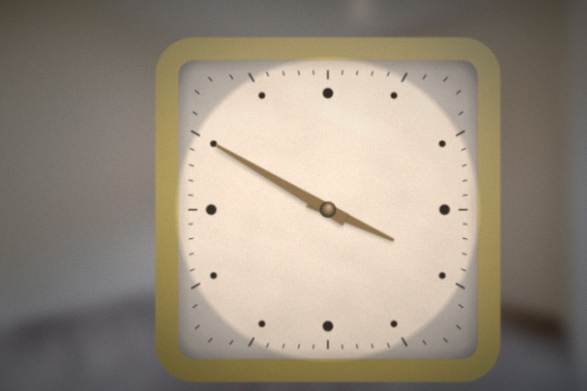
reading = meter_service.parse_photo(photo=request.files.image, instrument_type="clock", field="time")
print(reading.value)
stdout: 3:50
